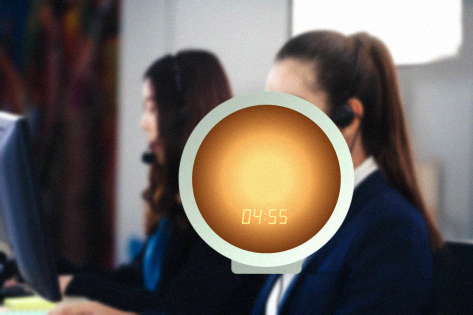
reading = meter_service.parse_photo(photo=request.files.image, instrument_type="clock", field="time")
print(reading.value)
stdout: 4:55
